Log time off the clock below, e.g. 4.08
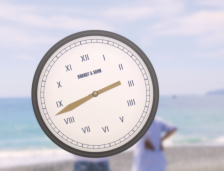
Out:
2.43
